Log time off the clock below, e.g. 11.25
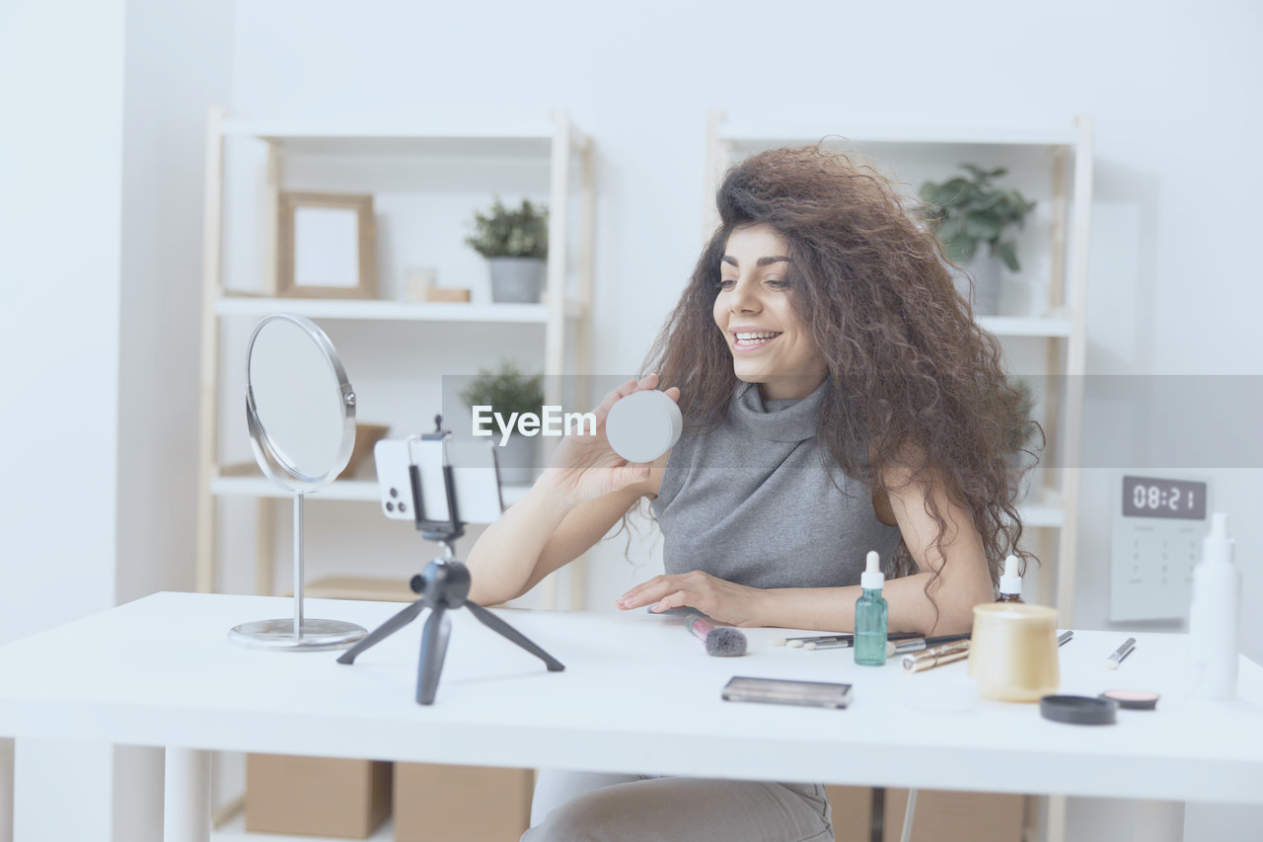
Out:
8.21
